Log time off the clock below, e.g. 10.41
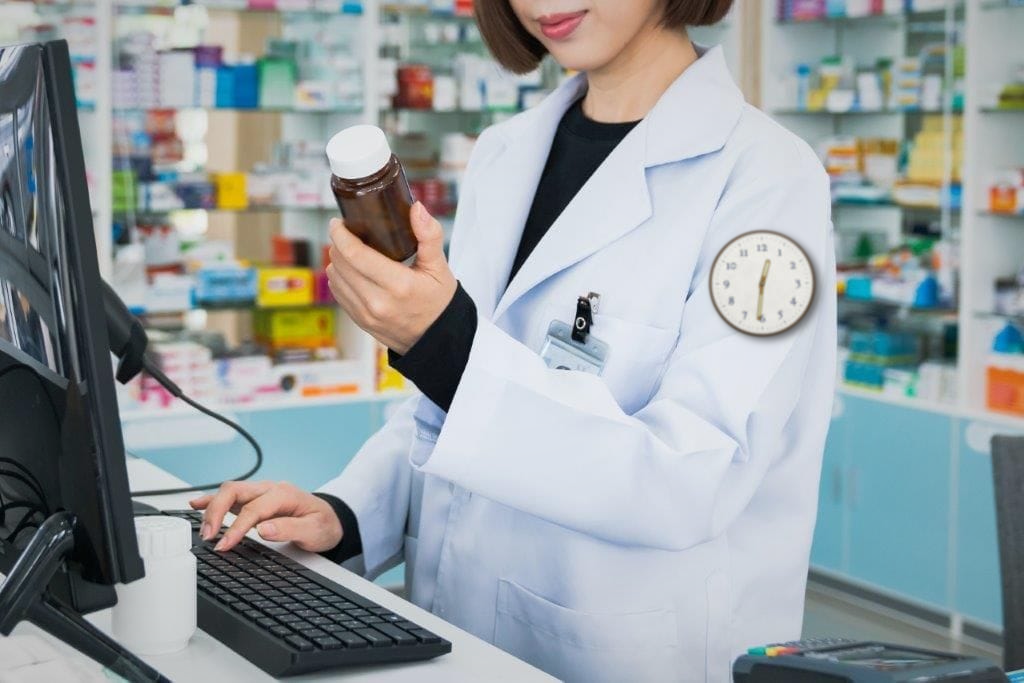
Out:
12.31
